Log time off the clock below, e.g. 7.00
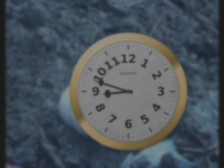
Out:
8.48
